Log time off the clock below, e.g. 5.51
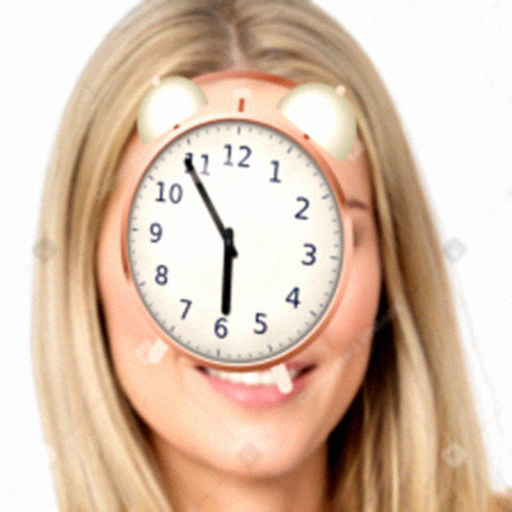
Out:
5.54
